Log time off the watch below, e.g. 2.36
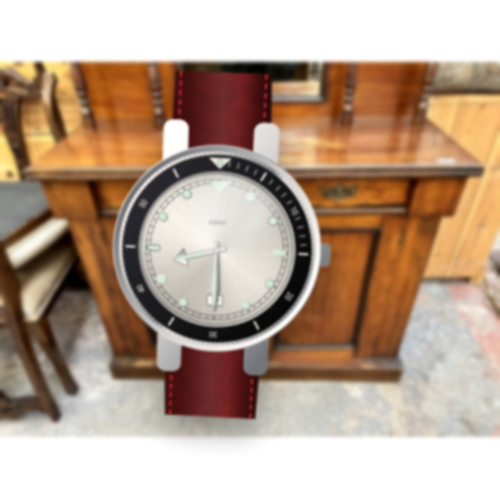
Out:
8.30
